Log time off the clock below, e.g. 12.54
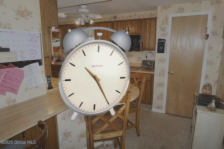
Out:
10.25
